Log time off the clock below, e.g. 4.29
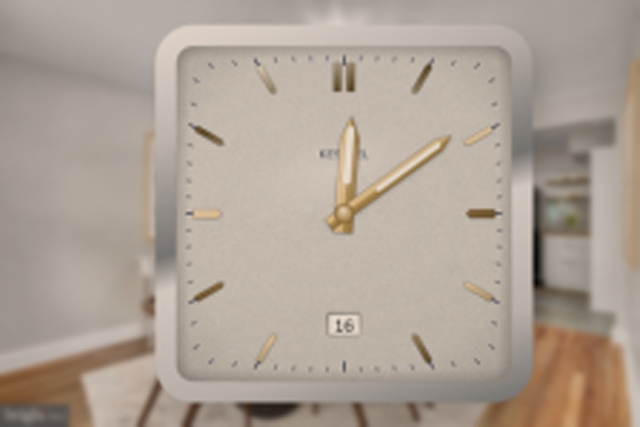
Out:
12.09
